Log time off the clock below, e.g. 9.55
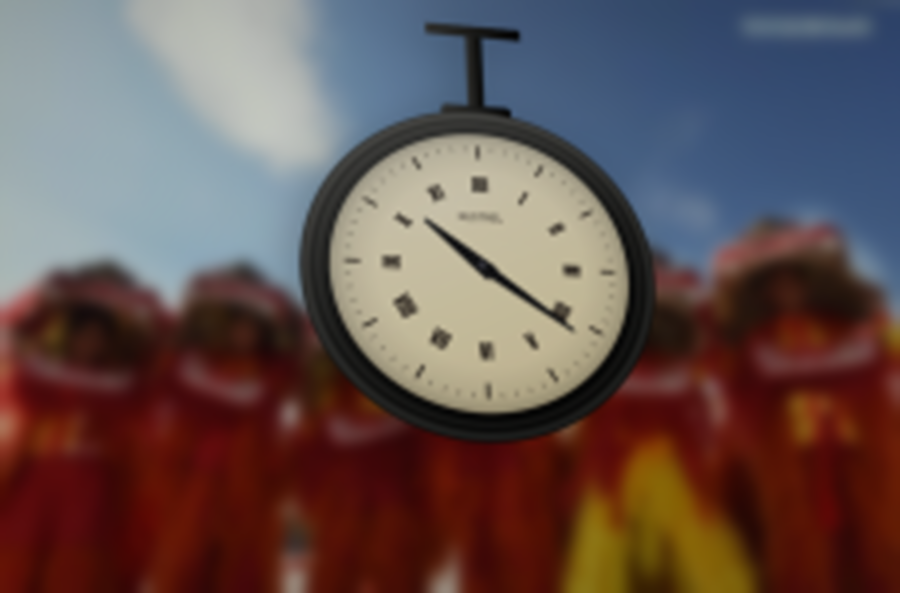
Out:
10.21
